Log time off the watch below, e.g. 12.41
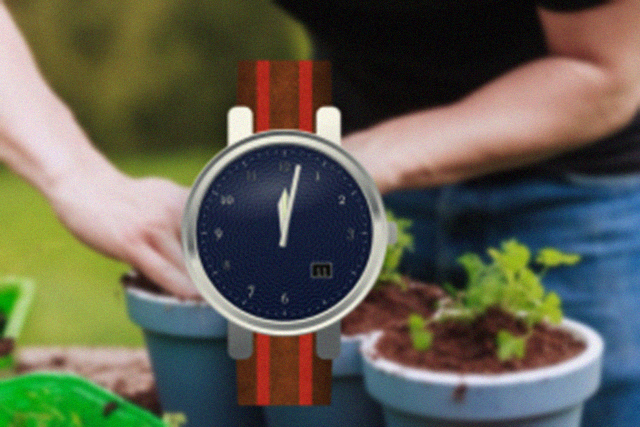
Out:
12.02
